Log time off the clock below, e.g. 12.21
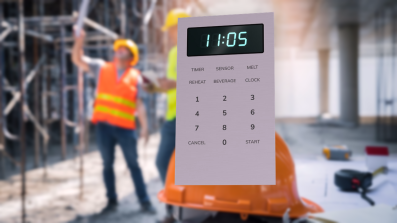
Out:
11.05
